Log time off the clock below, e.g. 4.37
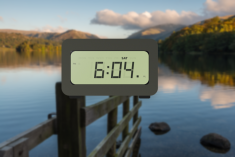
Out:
6.04
